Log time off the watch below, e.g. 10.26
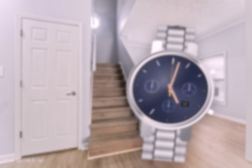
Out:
5.02
